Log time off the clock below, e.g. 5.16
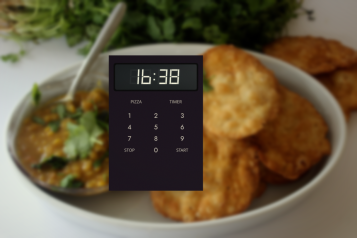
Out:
16.38
